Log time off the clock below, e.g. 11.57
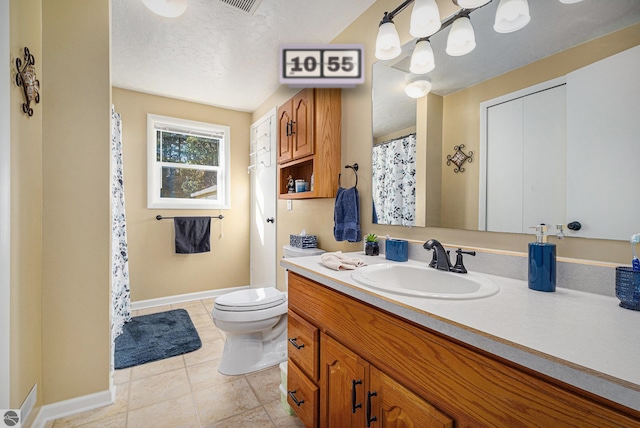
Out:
10.55
